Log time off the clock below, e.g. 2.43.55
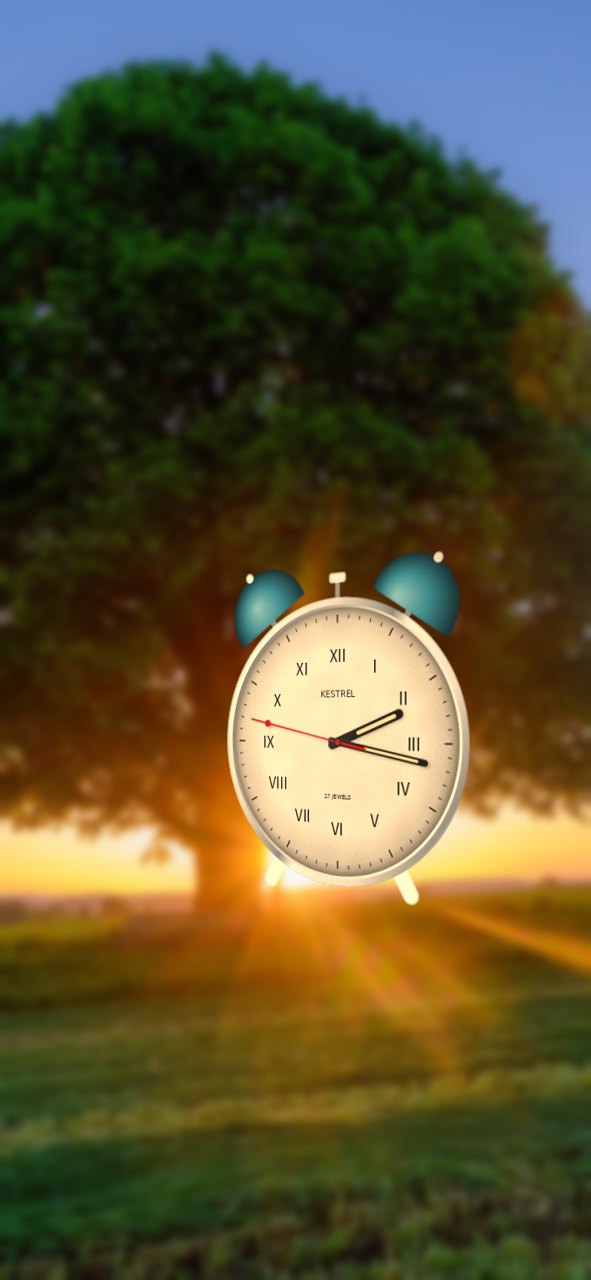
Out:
2.16.47
